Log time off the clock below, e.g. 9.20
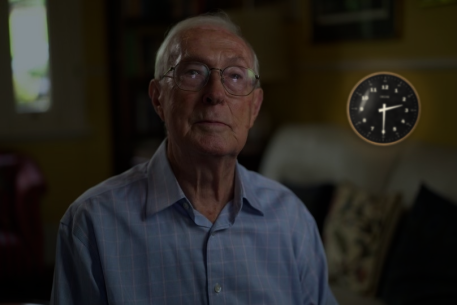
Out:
2.30
